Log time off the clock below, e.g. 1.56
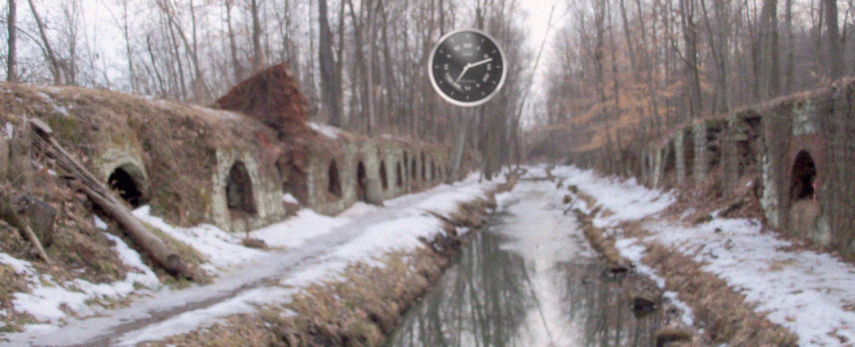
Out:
7.12
